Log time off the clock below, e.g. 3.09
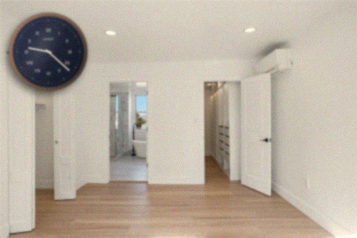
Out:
9.22
